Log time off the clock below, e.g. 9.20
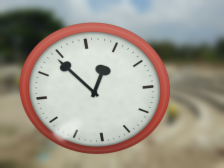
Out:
12.54
